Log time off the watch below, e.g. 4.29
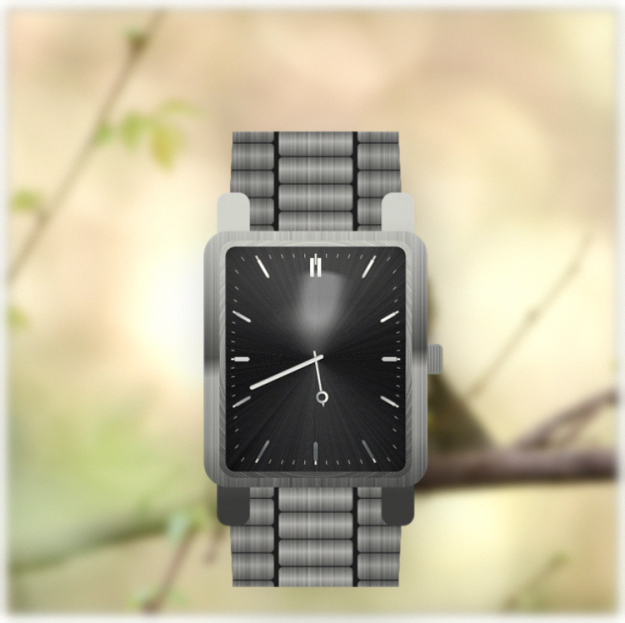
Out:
5.41
